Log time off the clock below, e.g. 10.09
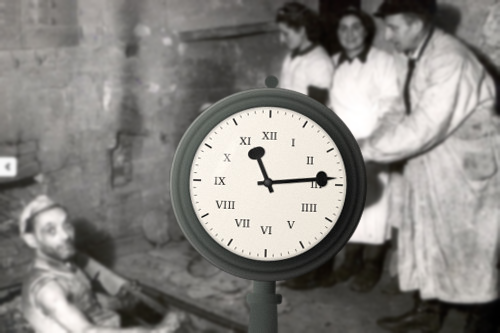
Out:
11.14
